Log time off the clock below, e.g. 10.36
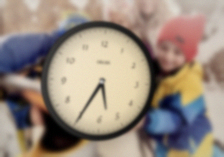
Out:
5.35
